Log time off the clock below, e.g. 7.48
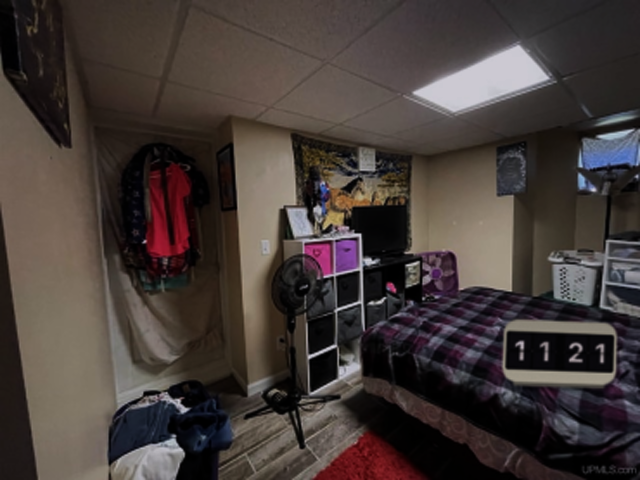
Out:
11.21
